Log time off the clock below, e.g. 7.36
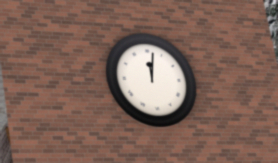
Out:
12.02
